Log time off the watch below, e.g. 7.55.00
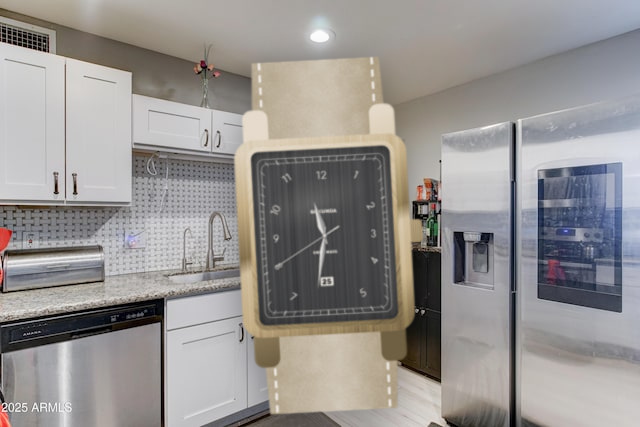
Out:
11.31.40
